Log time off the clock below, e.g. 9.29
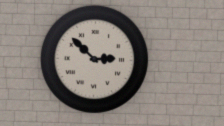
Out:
2.52
